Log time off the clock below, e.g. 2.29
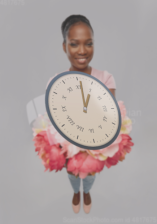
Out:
1.01
